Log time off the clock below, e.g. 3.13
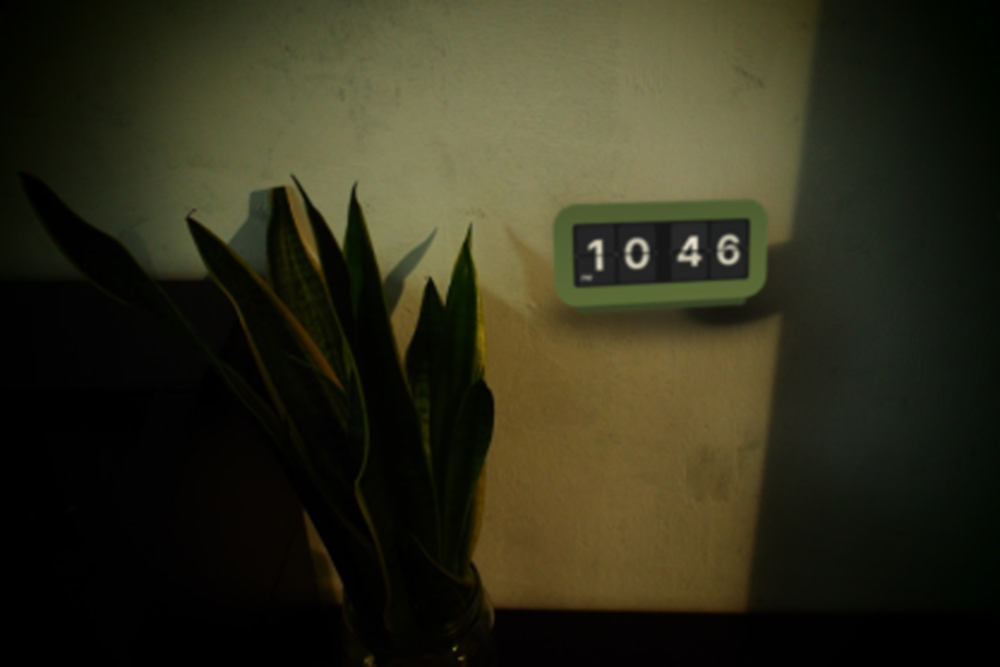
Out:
10.46
